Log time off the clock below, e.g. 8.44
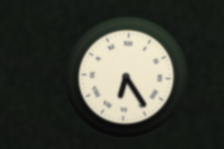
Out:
6.24
